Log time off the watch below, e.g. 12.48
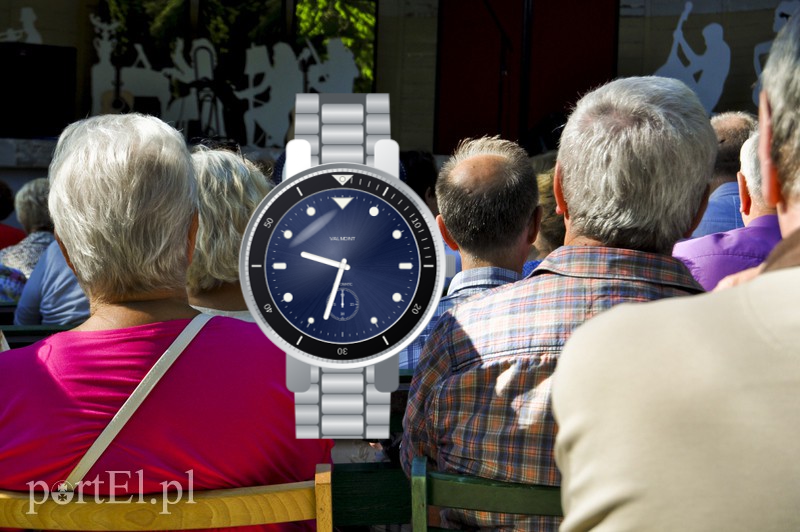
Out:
9.33
